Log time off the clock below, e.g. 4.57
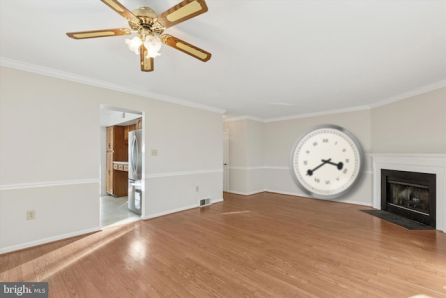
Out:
3.40
